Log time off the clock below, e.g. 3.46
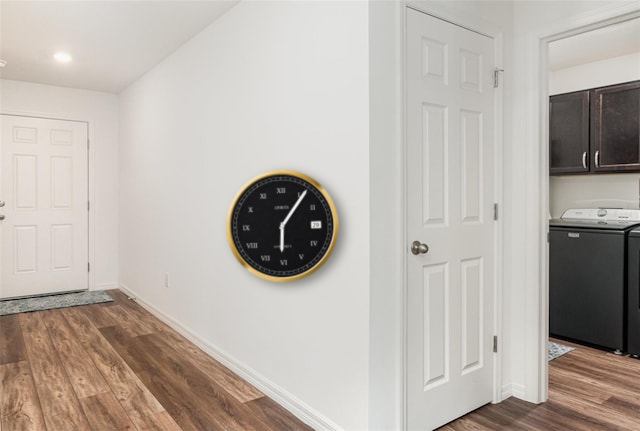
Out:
6.06
